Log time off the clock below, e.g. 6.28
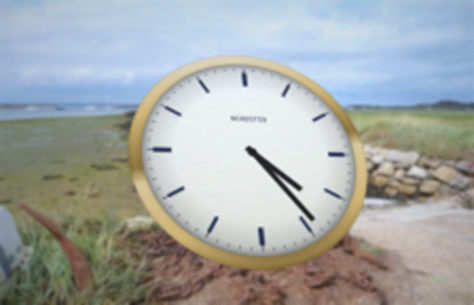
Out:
4.24
